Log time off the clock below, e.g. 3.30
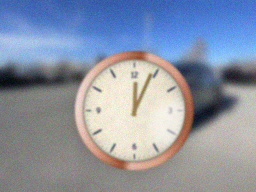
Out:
12.04
